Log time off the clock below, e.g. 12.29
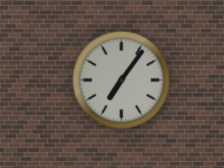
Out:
7.06
